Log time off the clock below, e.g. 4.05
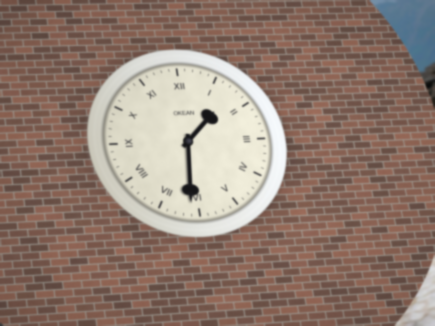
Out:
1.31
